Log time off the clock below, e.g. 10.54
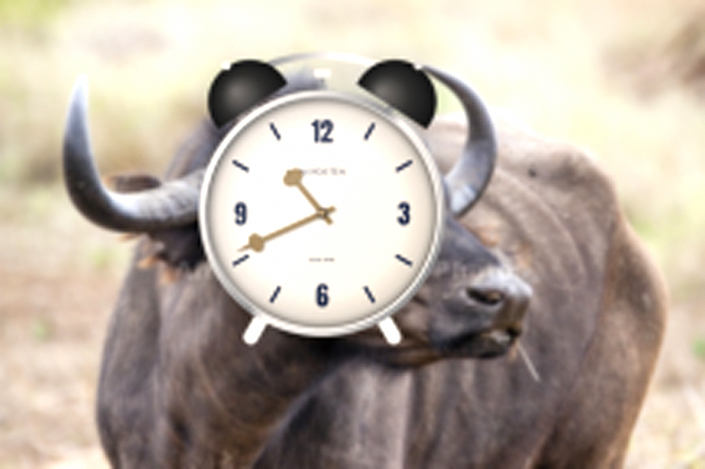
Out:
10.41
